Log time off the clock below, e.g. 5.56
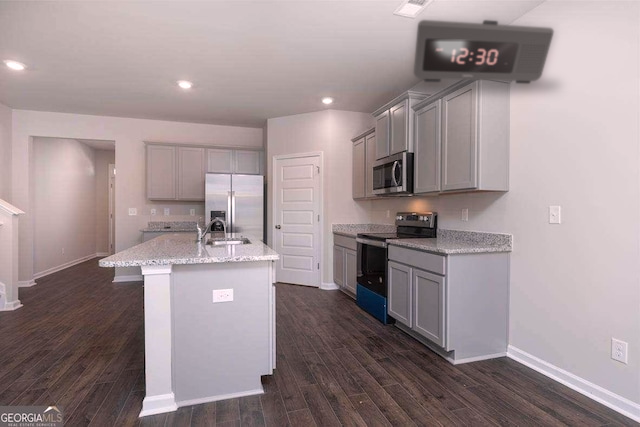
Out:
12.30
